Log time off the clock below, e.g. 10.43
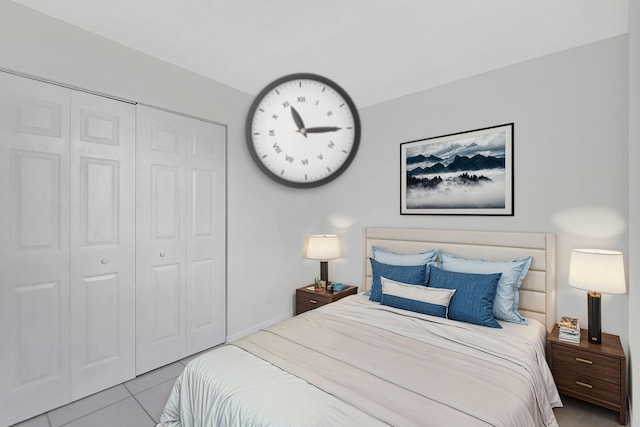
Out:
11.15
